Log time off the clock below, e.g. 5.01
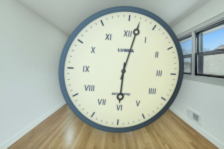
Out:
6.02
